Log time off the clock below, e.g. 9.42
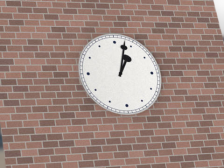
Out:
1.03
